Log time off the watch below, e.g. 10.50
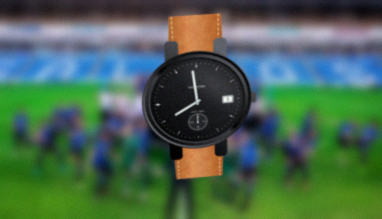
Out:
7.59
